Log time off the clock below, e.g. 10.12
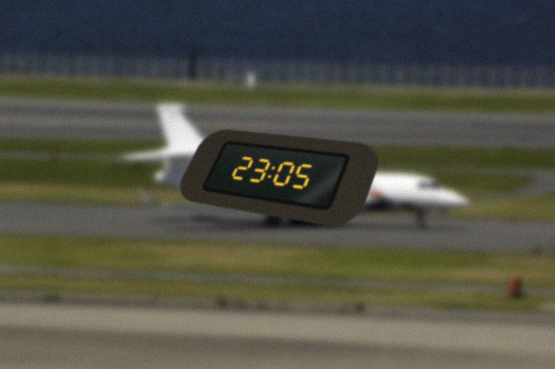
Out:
23.05
